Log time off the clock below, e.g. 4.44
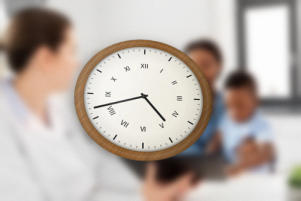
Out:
4.42
